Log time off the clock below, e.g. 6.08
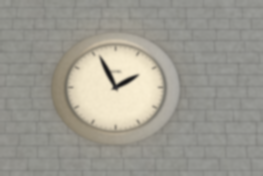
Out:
1.56
